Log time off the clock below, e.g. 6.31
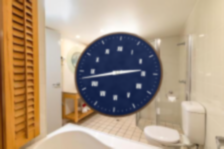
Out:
2.43
